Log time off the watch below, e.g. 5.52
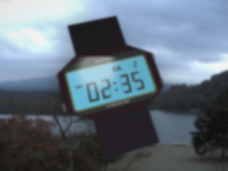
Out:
2.35
